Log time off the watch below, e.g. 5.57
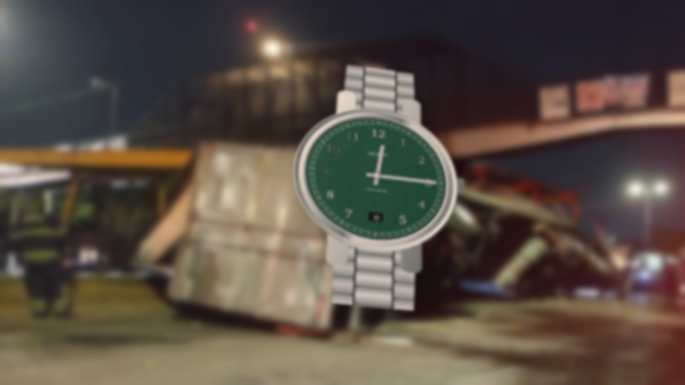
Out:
12.15
